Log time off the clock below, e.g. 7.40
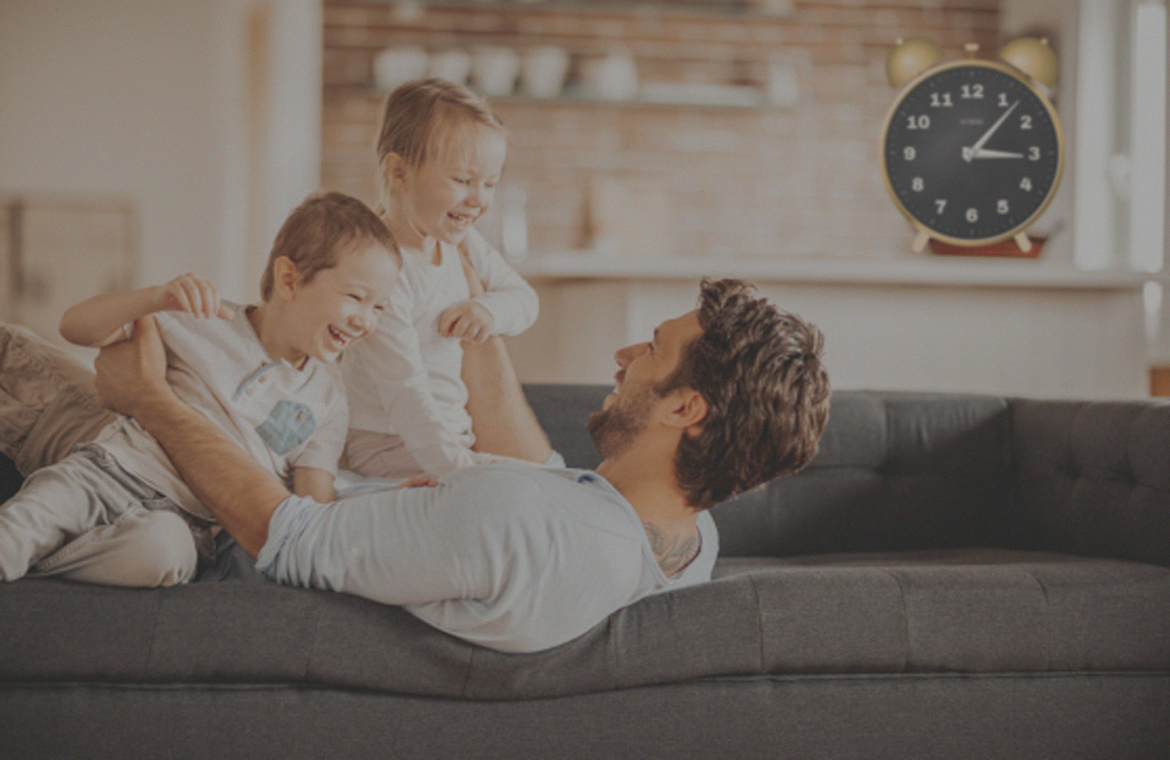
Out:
3.07
